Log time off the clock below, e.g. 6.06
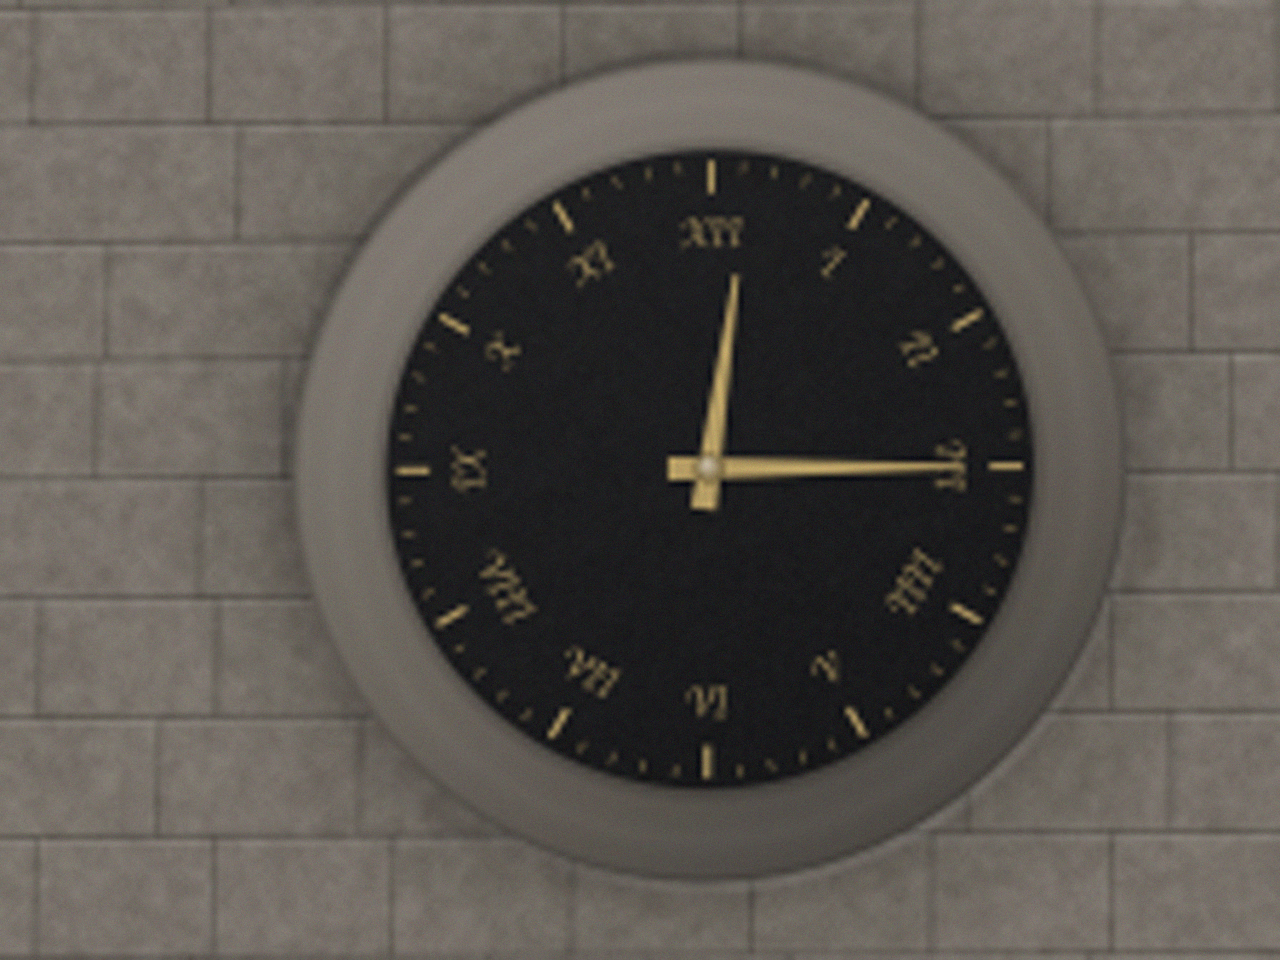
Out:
12.15
